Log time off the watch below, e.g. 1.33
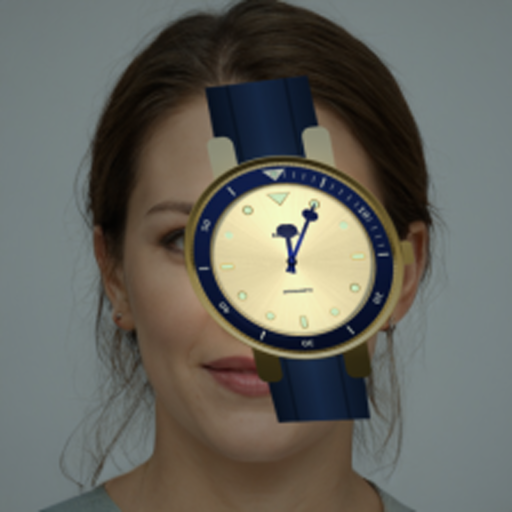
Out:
12.05
